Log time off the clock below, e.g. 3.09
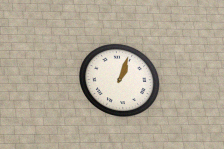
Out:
1.04
